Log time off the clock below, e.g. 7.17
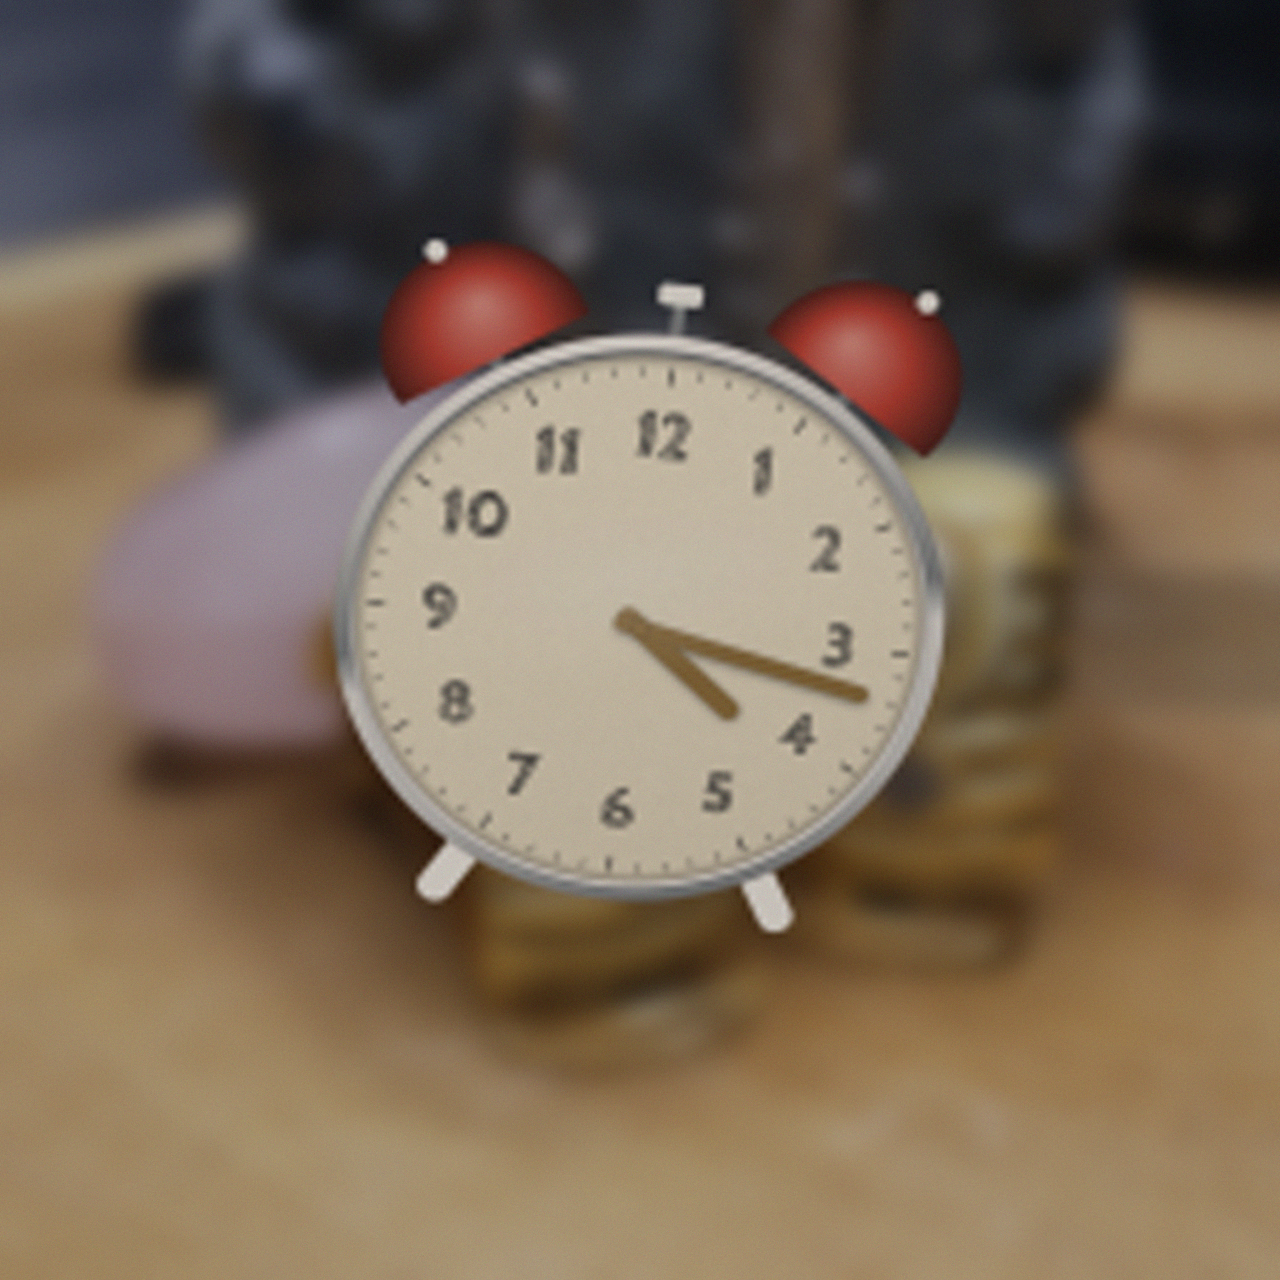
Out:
4.17
